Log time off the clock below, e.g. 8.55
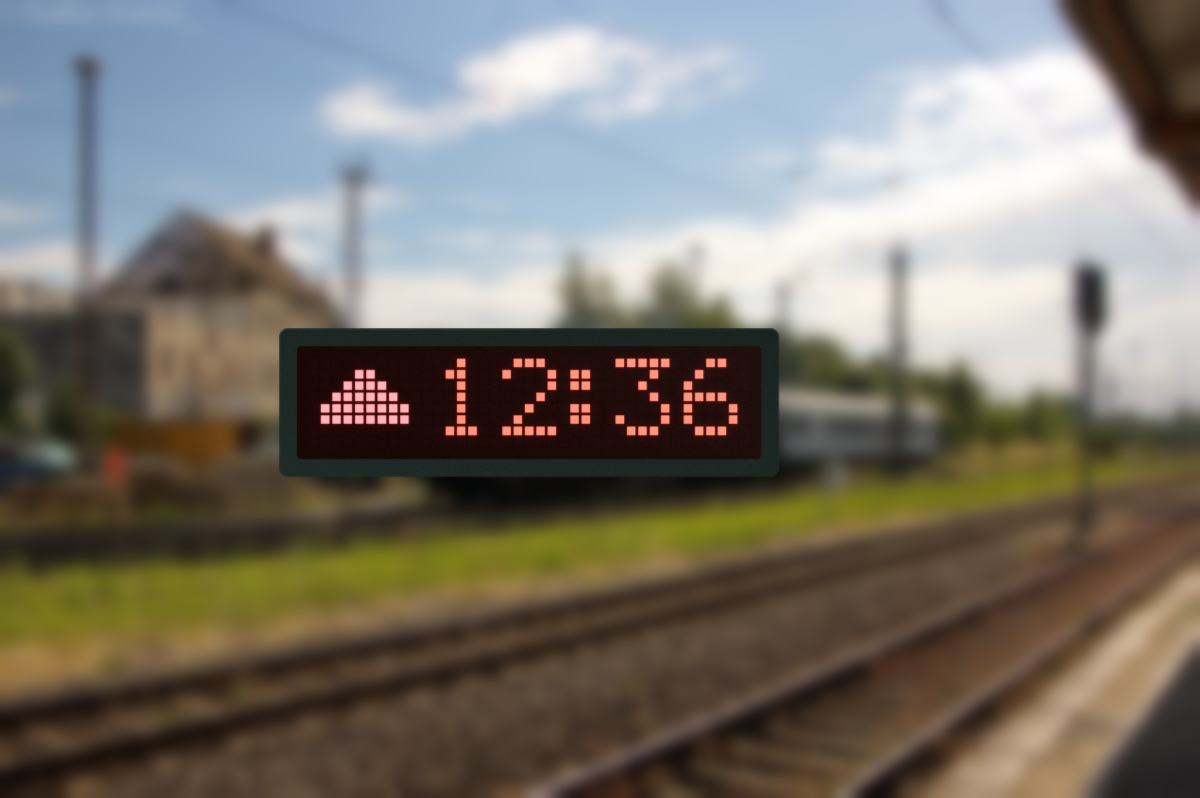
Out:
12.36
